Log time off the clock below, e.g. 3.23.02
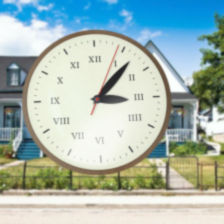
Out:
3.07.04
